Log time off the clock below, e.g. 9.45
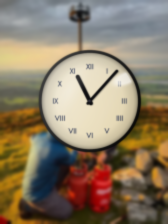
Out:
11.07
